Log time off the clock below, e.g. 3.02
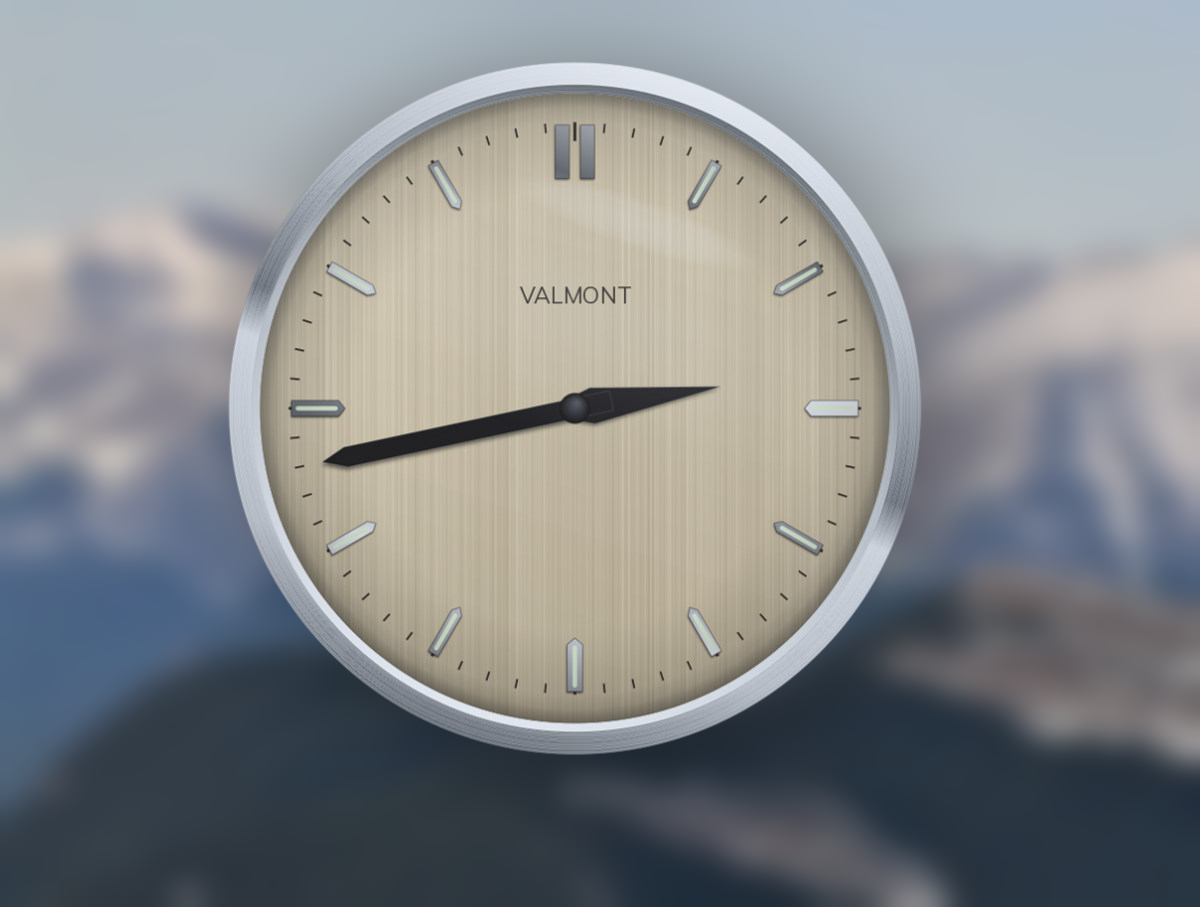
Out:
2.43
